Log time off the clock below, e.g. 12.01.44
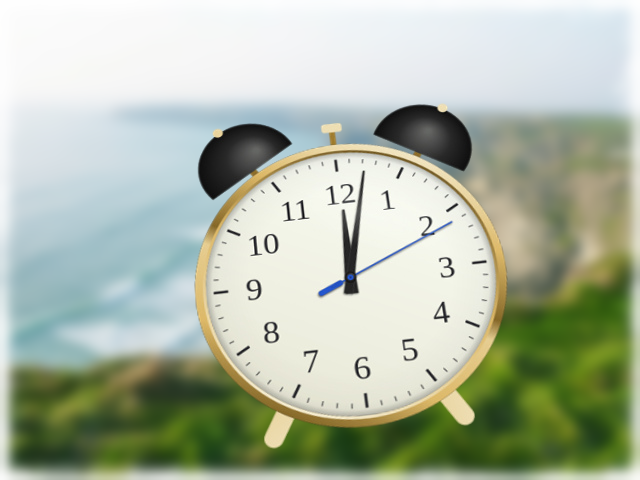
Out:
12.02.11
